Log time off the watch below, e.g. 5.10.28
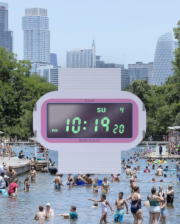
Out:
10.19.20
